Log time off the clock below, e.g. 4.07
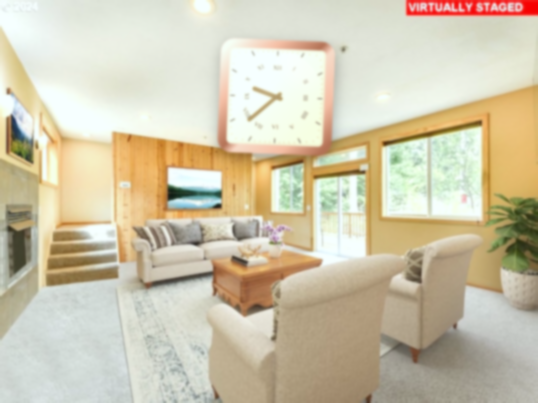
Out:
9.38
